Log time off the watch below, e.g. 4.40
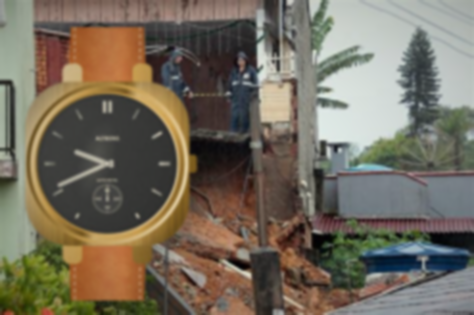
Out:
9.41
